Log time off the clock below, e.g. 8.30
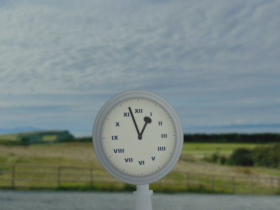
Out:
12.57
